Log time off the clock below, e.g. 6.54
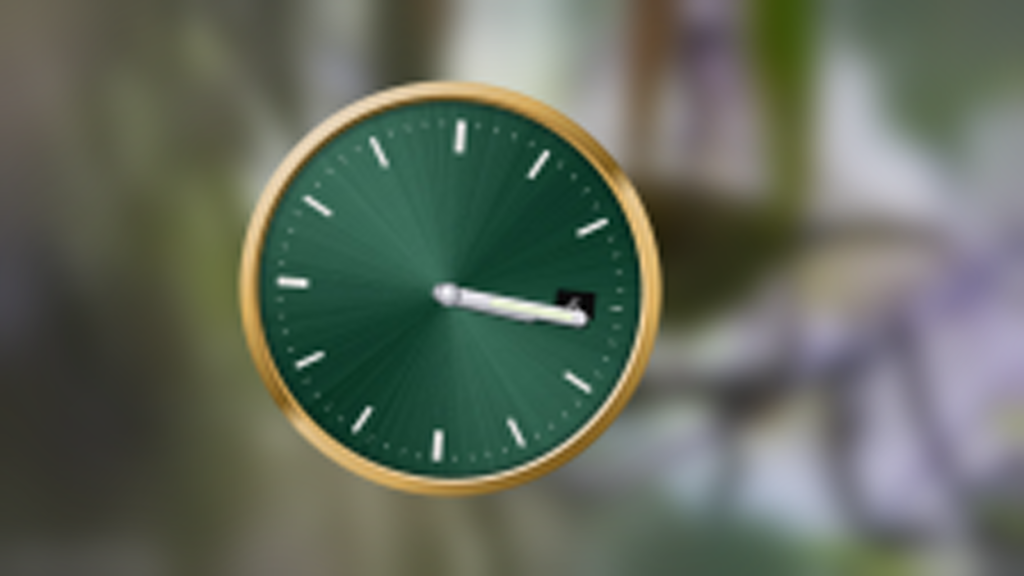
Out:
3.16
